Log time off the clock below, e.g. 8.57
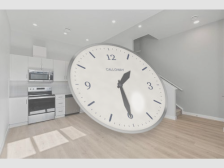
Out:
1.30
